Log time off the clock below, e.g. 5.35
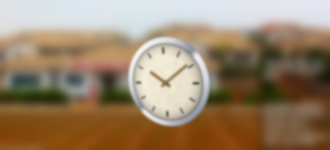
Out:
10.09
